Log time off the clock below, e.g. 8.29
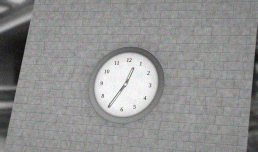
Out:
12.35
